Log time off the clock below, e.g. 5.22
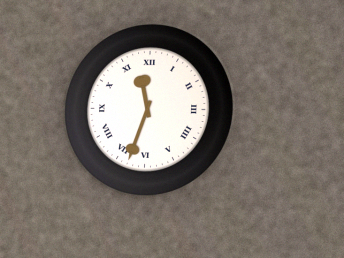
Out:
11.33
